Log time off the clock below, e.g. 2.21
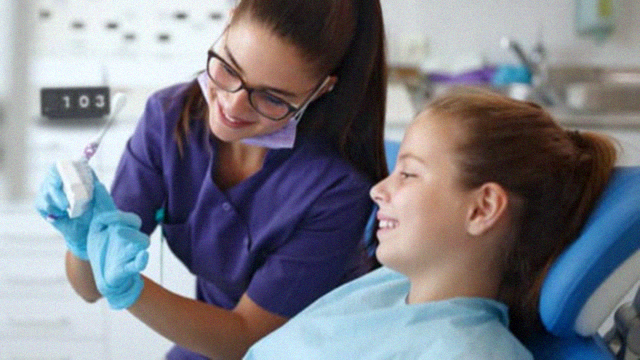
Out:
1.03
